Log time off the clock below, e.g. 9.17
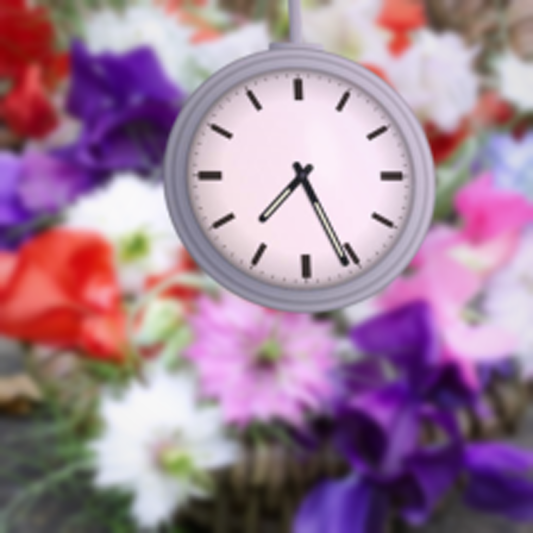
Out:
7.26
